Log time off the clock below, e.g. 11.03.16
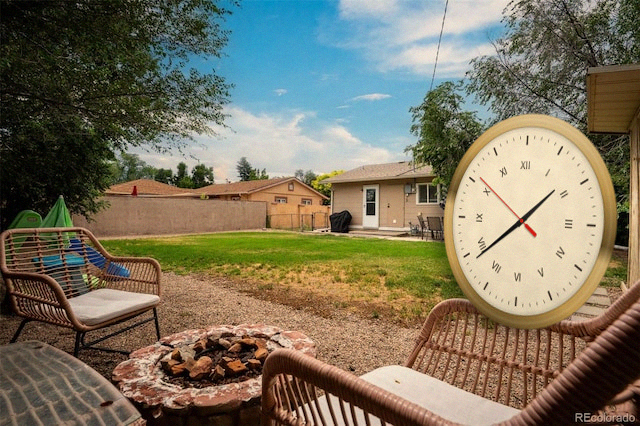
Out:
1.38.51
